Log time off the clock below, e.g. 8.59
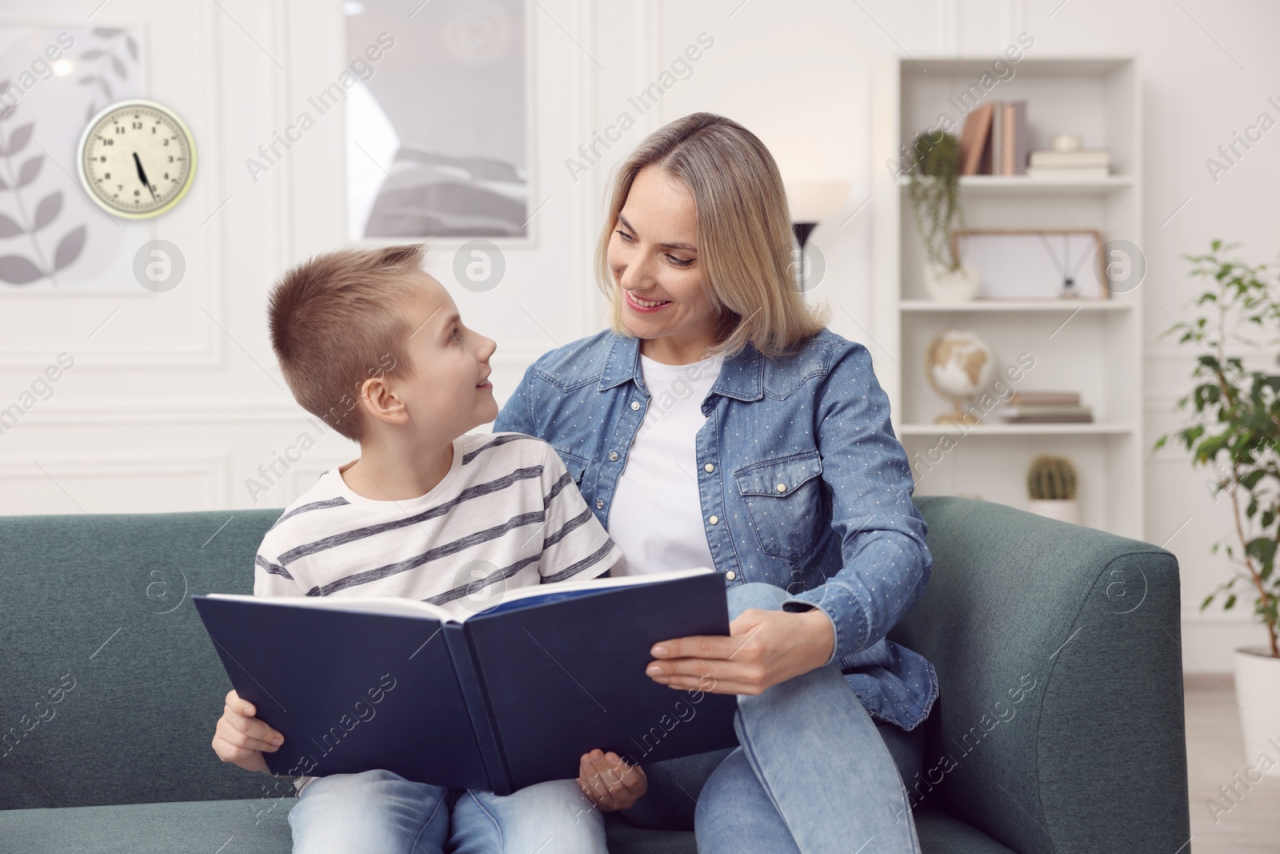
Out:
5.26
